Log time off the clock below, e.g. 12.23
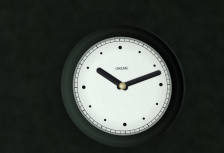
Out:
10.12
